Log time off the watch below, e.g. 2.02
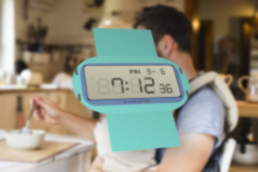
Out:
7.12
